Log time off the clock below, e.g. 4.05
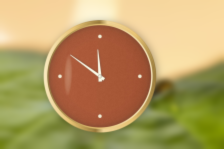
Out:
11.51
